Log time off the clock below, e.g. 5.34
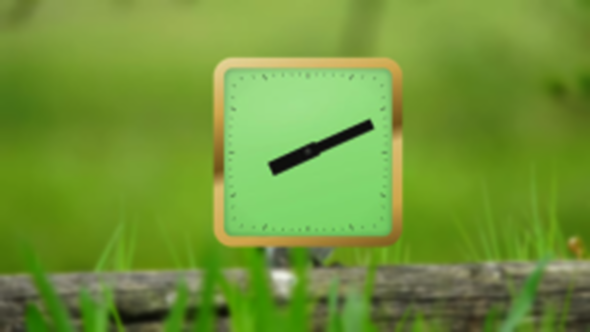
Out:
8.11
